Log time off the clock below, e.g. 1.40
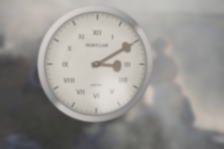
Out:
3.10
